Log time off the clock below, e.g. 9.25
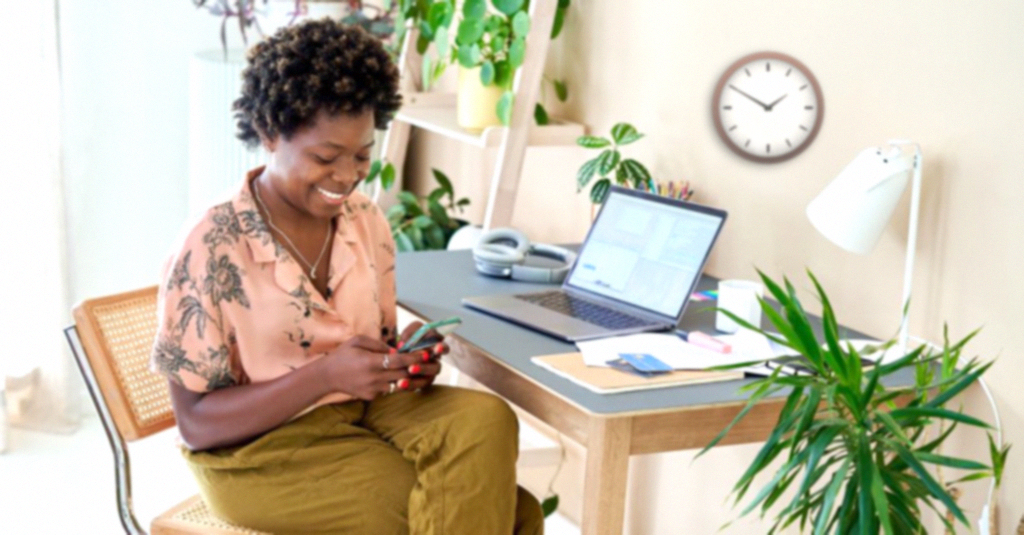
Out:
1.50
